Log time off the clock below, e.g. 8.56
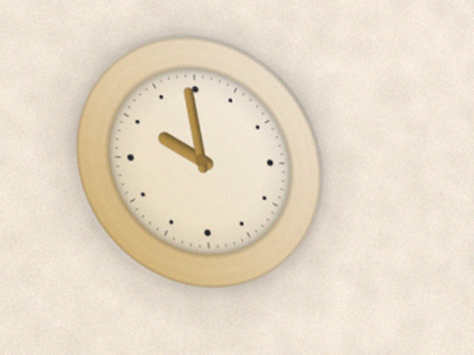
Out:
9.59
